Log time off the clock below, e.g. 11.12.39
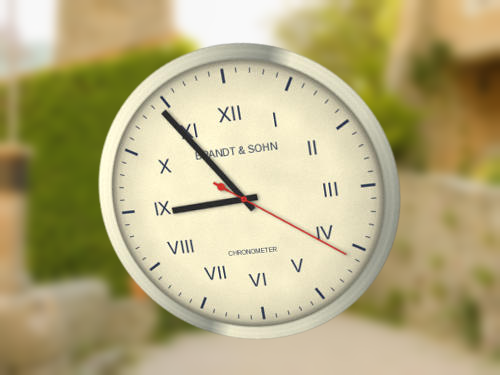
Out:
8.54.21
